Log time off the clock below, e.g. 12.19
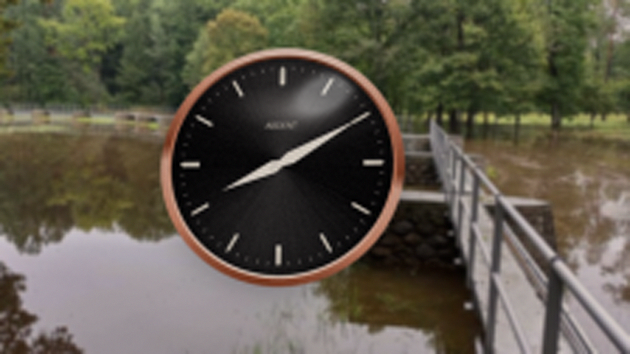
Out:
8.10
